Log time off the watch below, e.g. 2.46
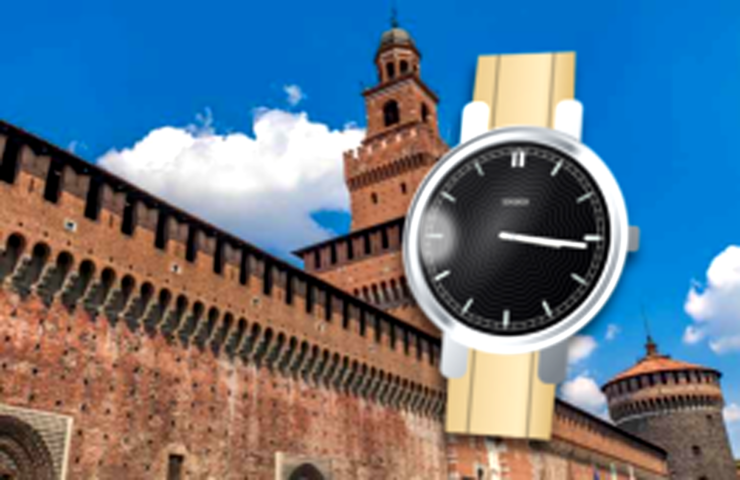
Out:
3.16
